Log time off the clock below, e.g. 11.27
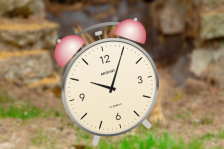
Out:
10.05
